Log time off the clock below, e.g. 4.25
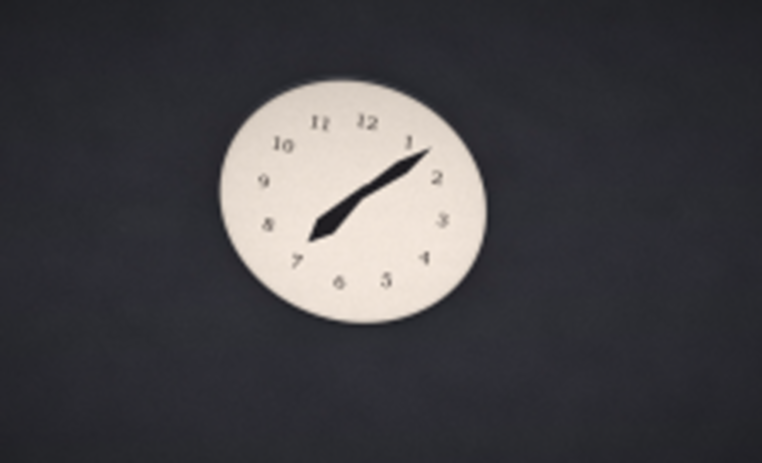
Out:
7.07
